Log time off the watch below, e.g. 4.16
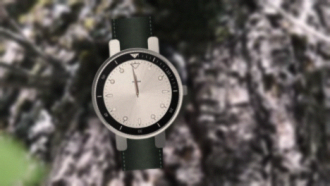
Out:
11.59
